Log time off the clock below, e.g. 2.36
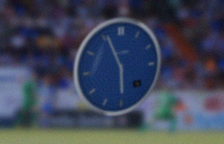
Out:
5.56
